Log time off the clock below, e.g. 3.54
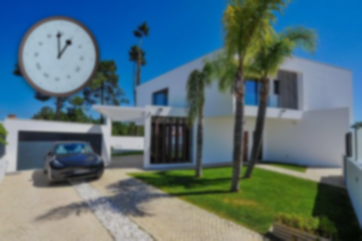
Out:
12.59
